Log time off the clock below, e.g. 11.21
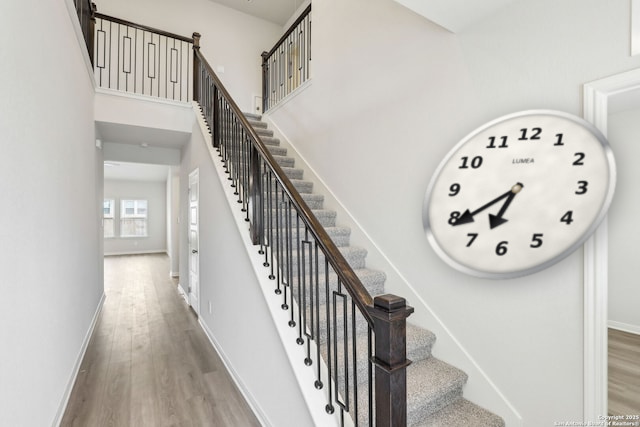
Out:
6.39
